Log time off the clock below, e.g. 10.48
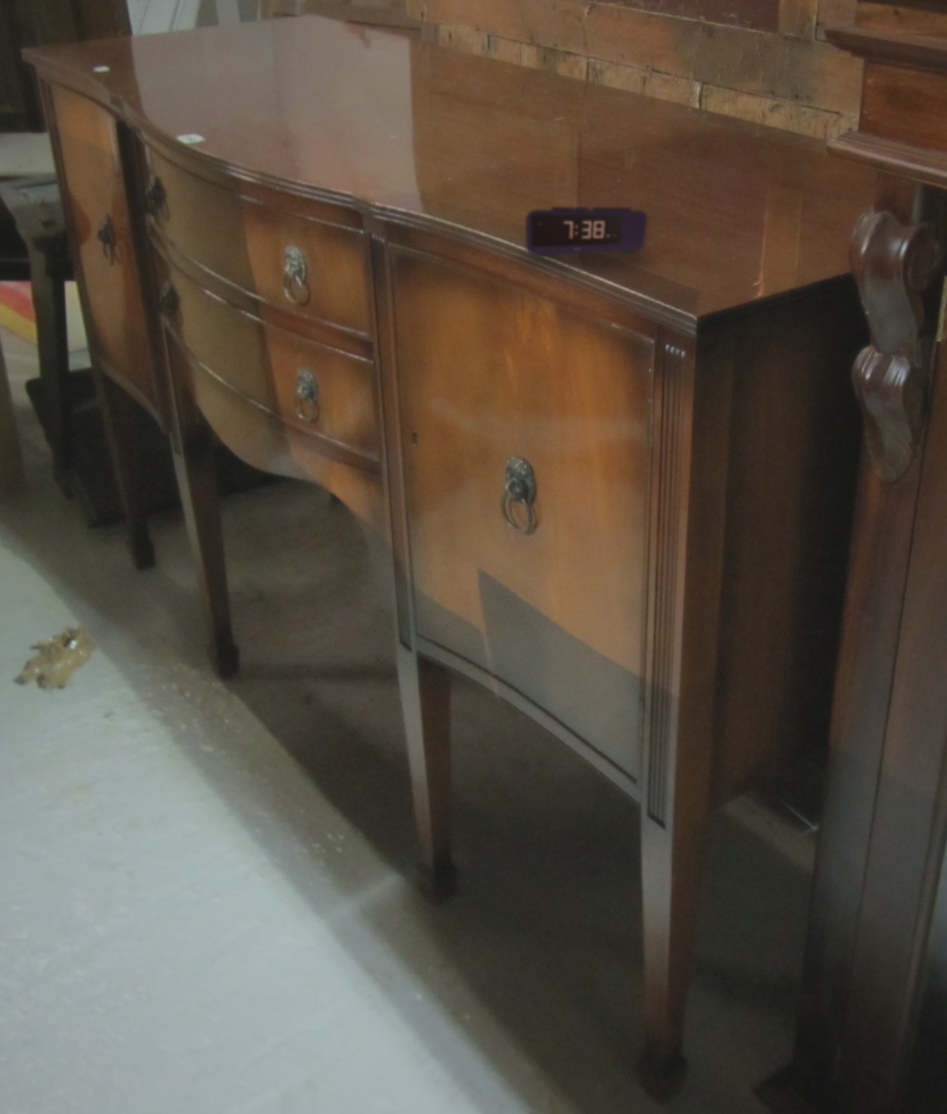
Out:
7.38
